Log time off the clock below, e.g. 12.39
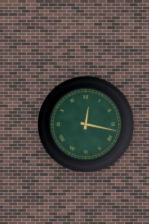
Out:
12.17
